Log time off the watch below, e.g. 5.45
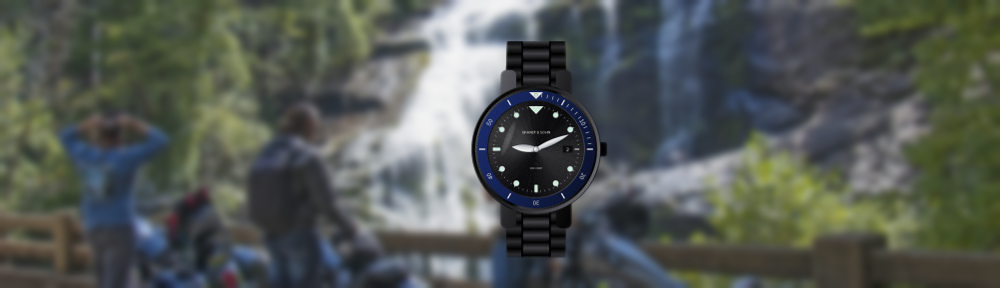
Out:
9.11
